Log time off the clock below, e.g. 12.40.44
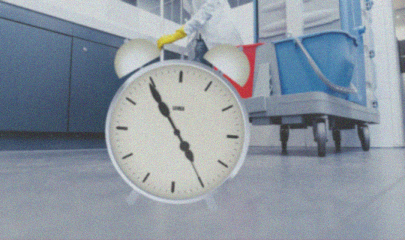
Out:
4.54.25
